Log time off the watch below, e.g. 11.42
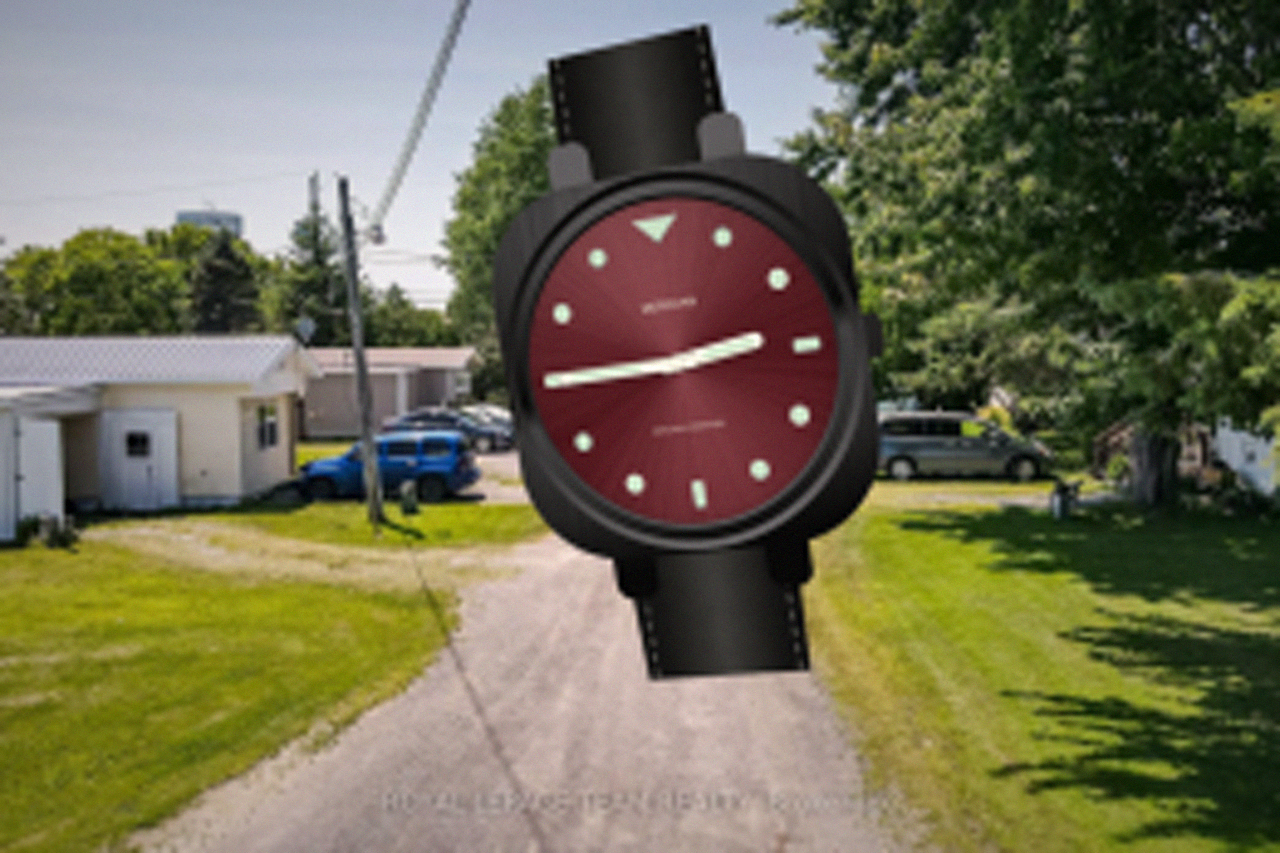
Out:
2.45
